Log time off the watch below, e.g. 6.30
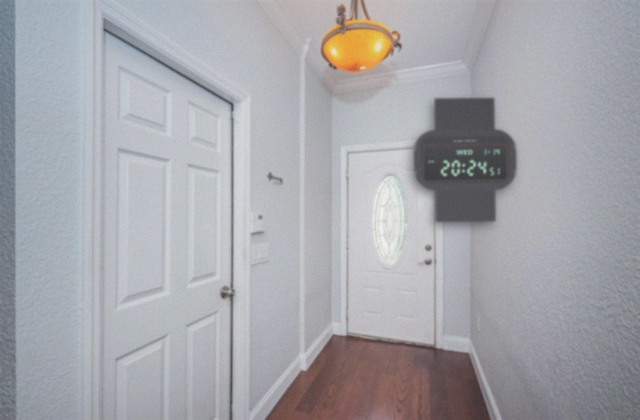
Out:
20.24
